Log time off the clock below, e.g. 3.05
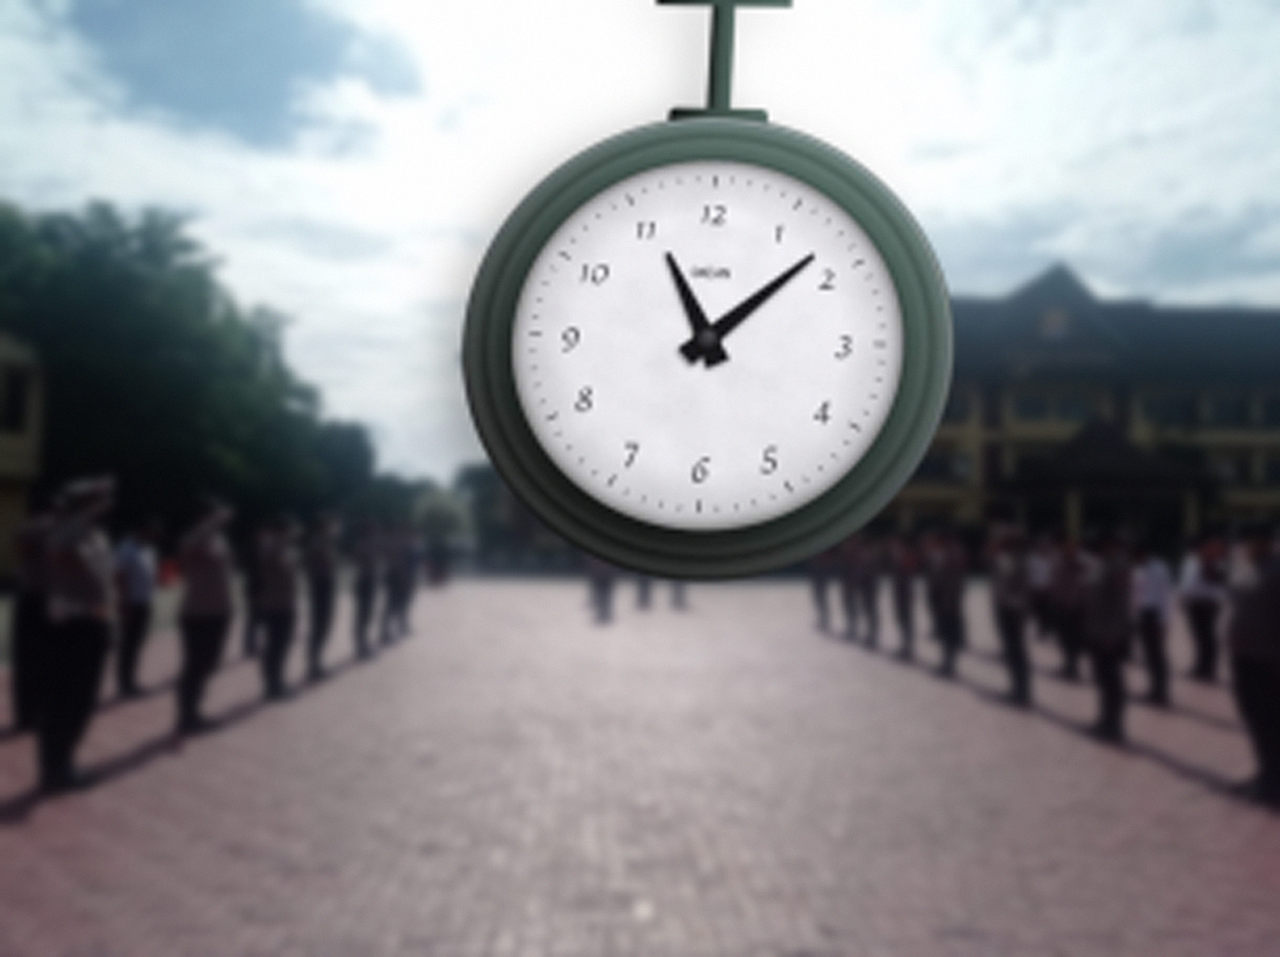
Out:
11.08
